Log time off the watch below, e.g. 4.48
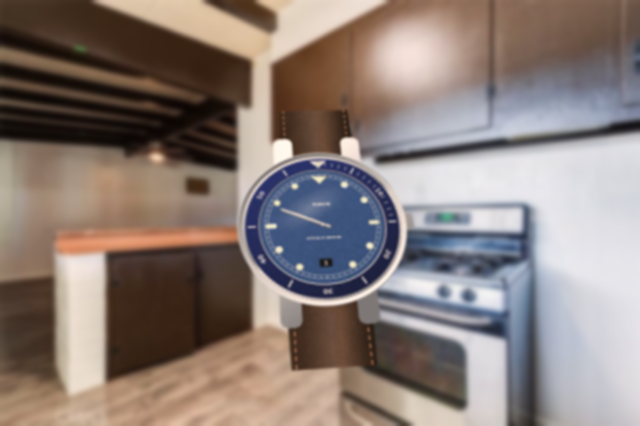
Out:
9.49
